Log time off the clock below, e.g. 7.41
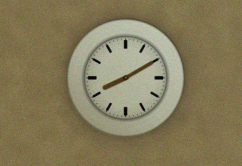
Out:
8.10
